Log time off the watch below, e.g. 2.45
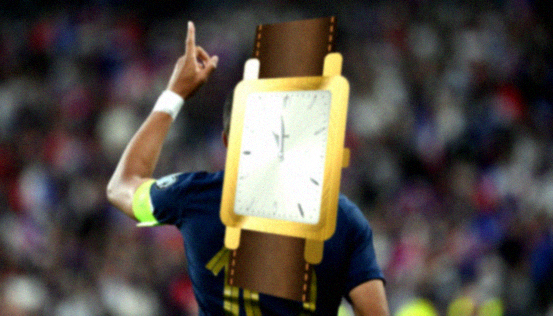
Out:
10.59
